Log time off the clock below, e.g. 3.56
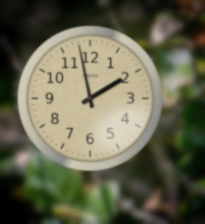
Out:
1.58
